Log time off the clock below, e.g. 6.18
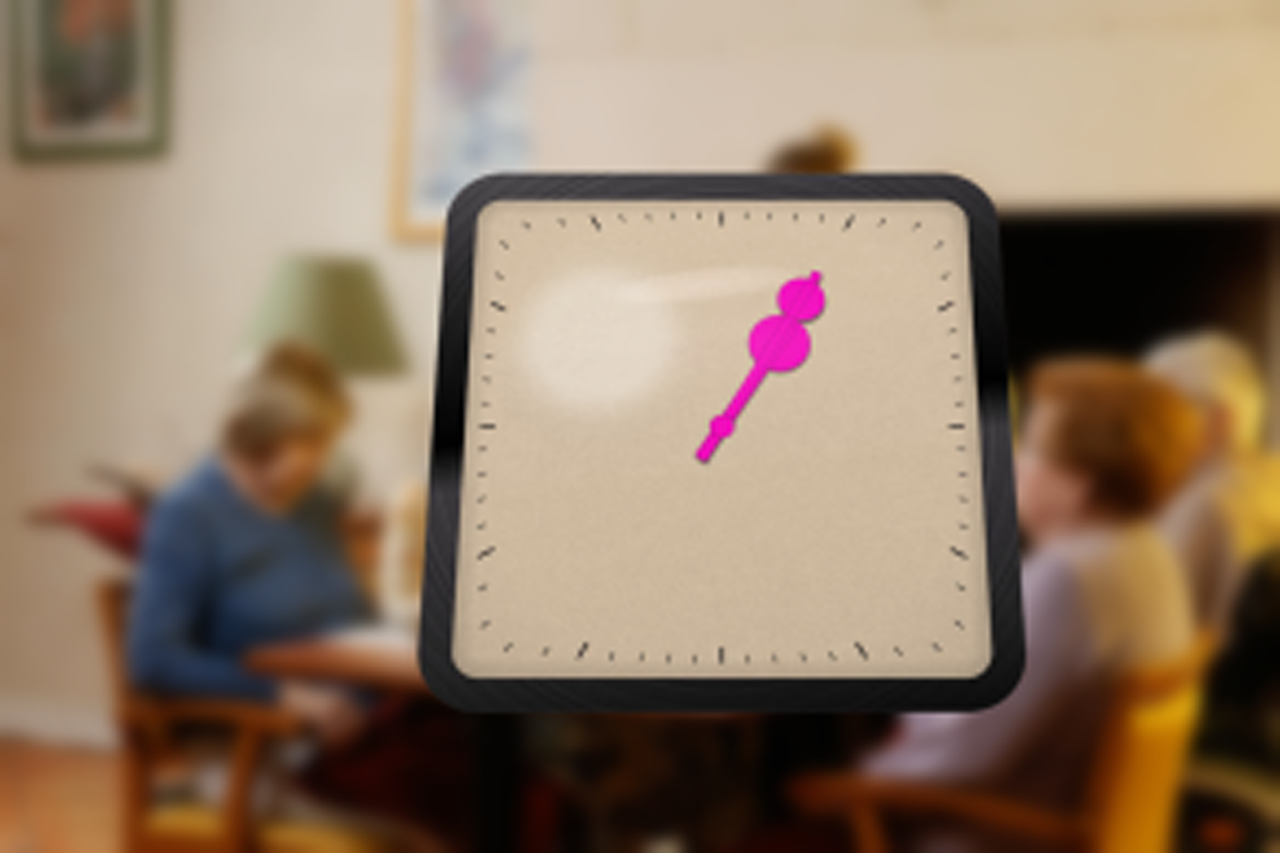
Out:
1.05
